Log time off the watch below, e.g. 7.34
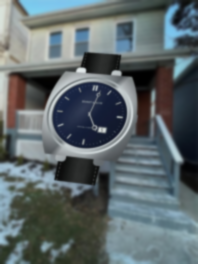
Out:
5.02
